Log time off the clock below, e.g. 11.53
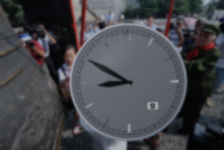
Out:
8.50
